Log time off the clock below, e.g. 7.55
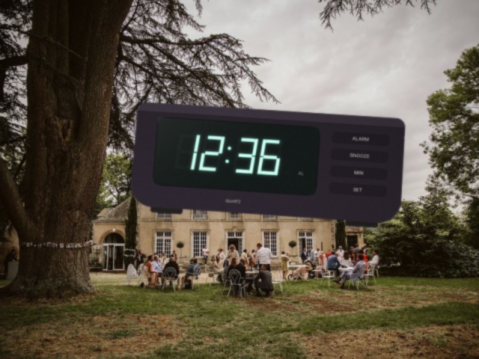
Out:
12.36
